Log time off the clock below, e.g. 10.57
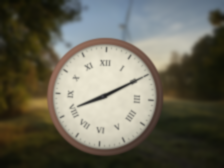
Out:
8.10
